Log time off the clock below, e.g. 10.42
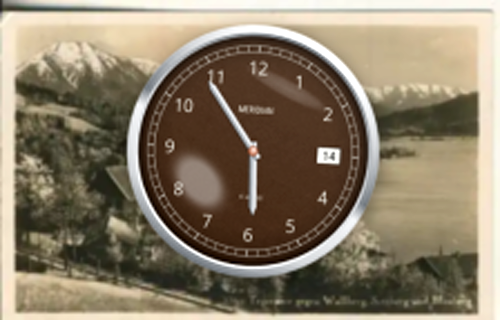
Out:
5.54
